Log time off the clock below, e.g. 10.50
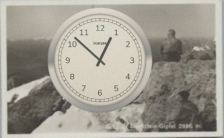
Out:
12.52
